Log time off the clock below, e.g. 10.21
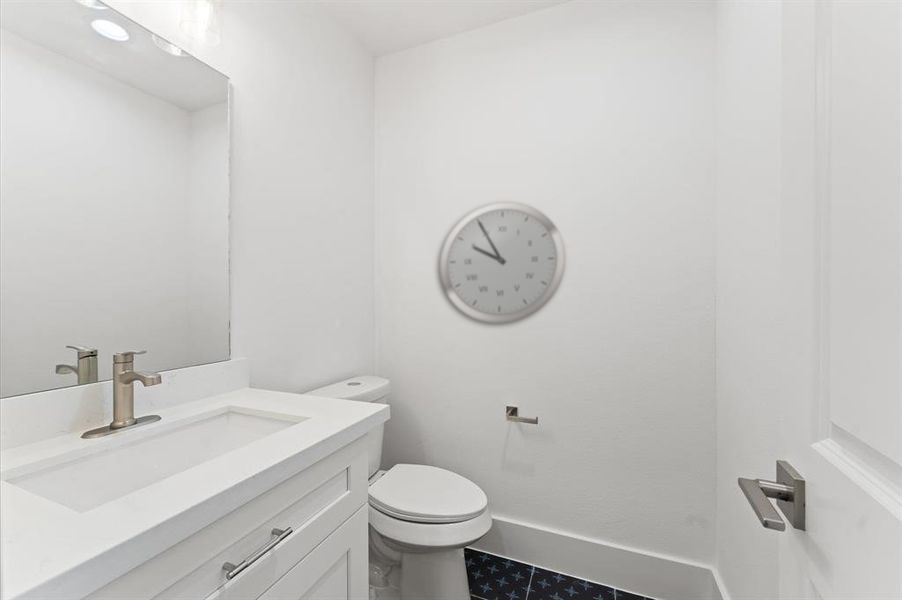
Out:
9.55
